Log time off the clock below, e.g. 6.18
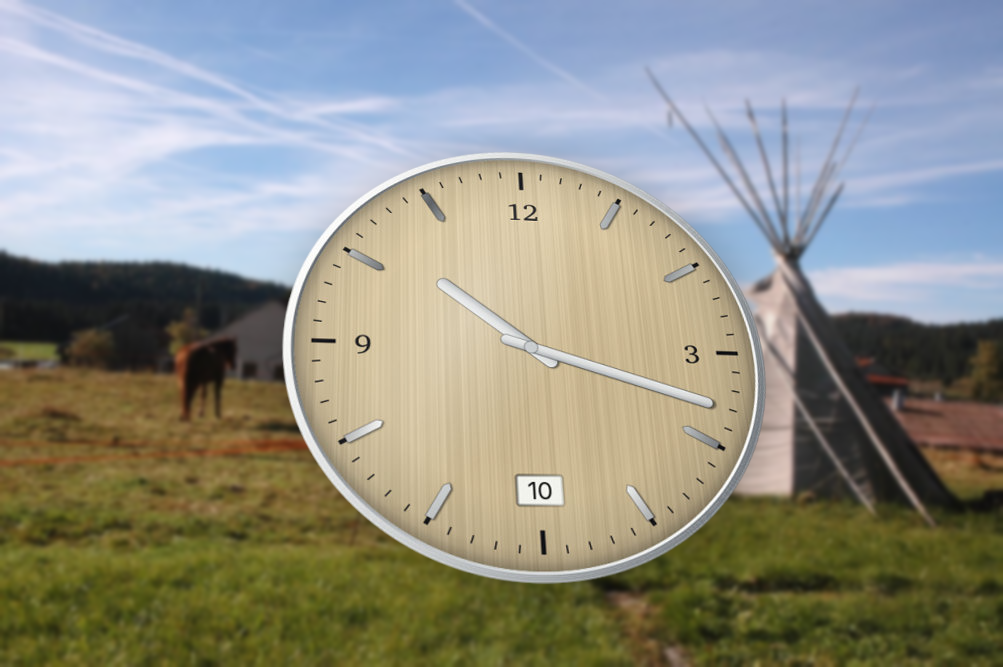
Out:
10.18
